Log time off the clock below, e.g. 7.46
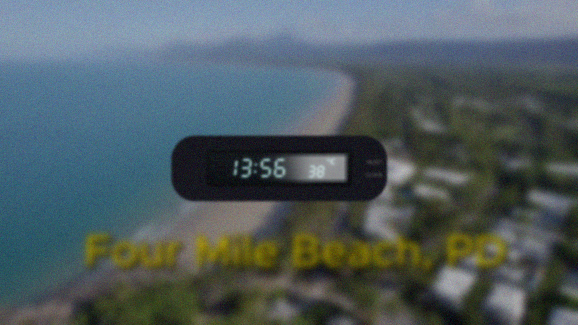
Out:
13.56
